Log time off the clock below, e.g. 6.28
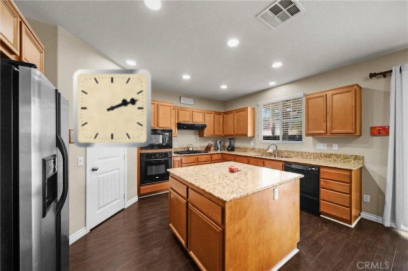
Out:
2.12
